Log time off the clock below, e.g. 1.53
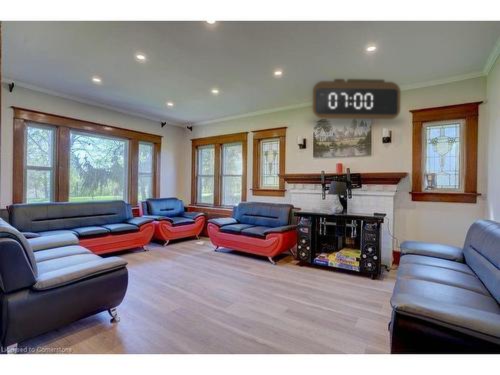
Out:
7.00
